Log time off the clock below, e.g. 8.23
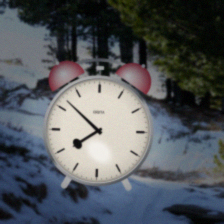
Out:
7.52
